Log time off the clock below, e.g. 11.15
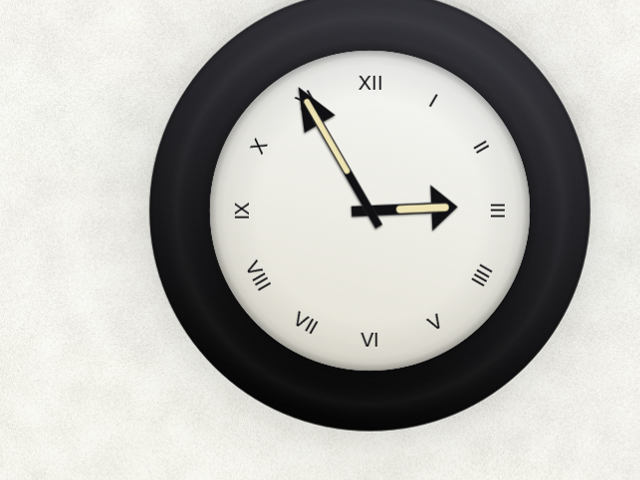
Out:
2.55
